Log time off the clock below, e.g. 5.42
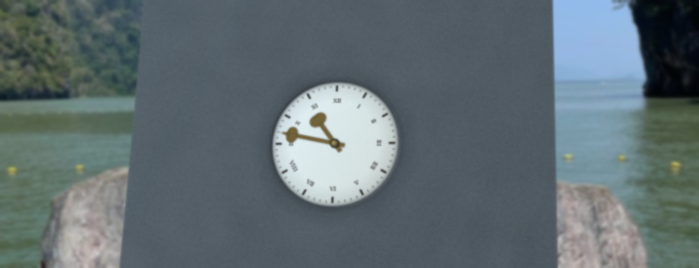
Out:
10.47
